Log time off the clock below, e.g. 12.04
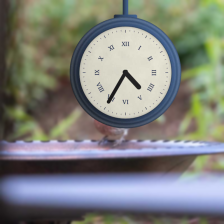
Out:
4.35
